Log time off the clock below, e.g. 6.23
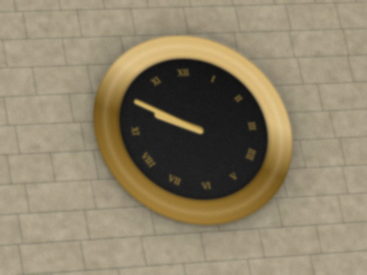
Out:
9.50
